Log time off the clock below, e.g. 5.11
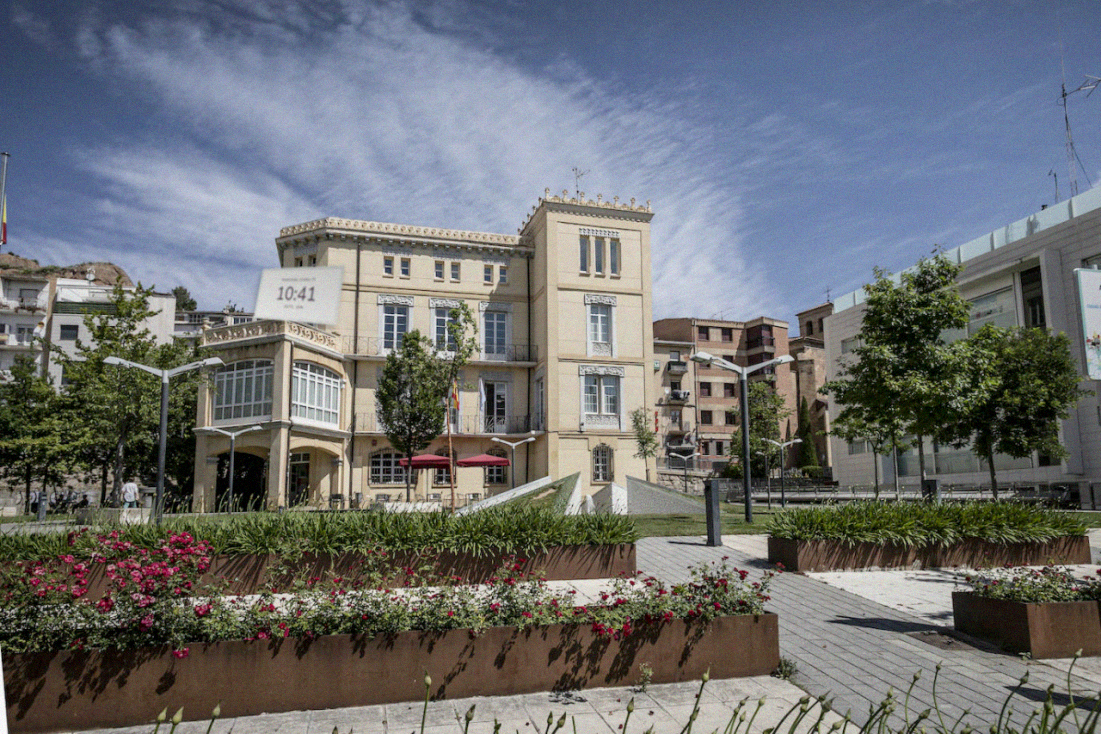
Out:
10.41
